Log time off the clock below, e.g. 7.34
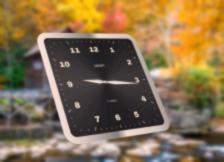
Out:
9.16
